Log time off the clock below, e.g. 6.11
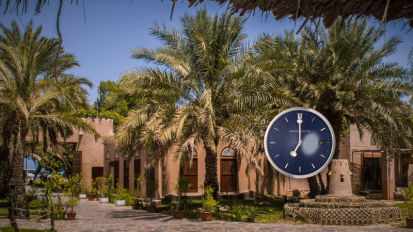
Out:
7.00
